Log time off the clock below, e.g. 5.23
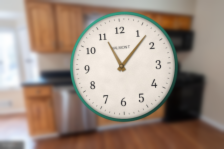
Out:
11.07
